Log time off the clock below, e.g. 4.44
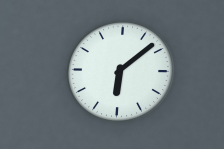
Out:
6.08
